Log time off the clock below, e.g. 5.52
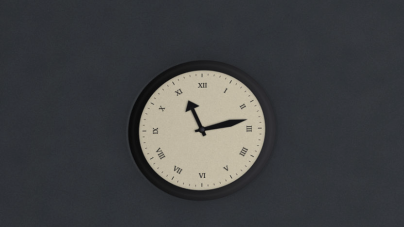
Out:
11.13
